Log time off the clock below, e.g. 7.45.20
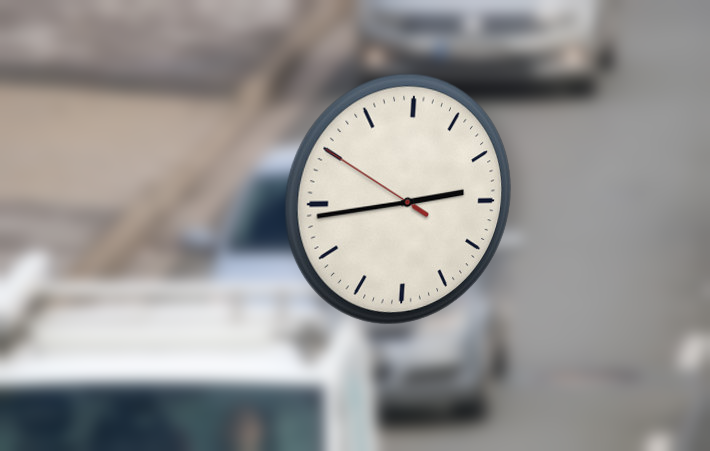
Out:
2.43.50
